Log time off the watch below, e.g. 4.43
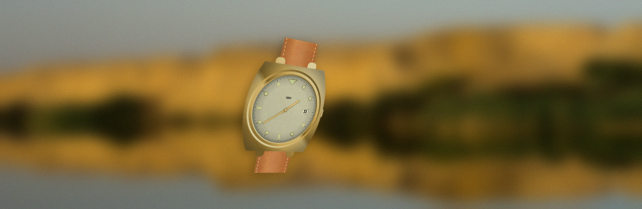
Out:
1.39
